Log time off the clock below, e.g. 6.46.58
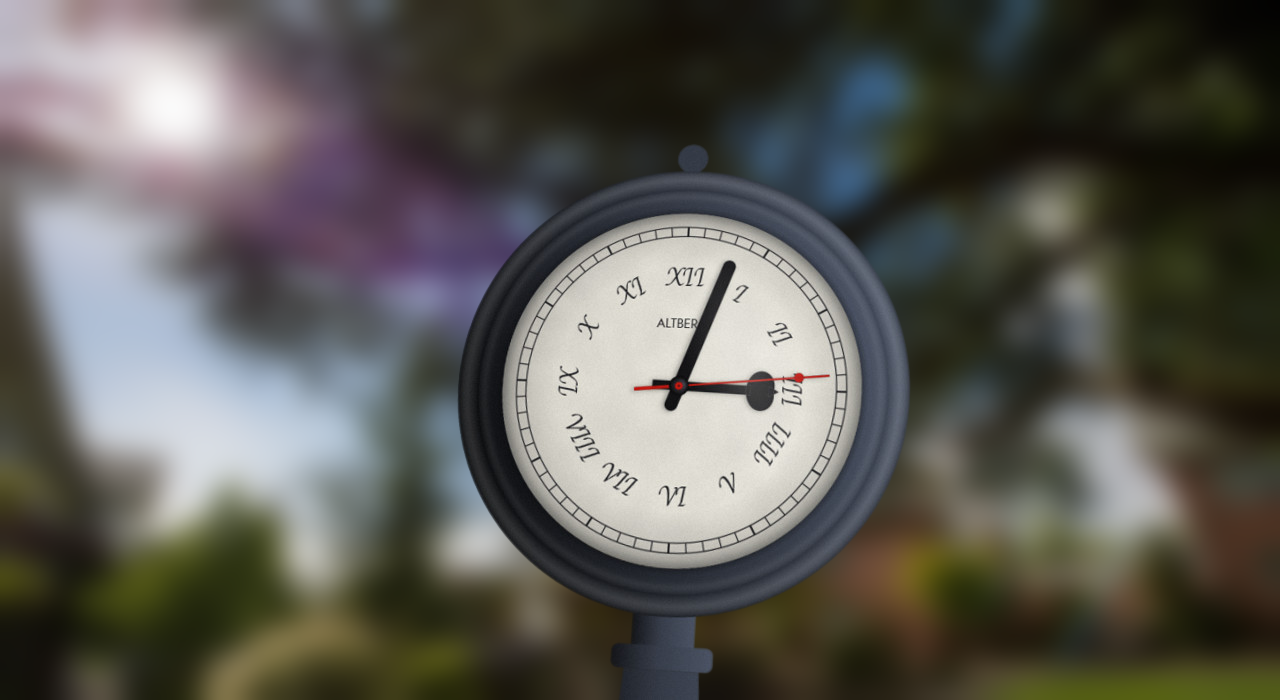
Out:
3.03.14
